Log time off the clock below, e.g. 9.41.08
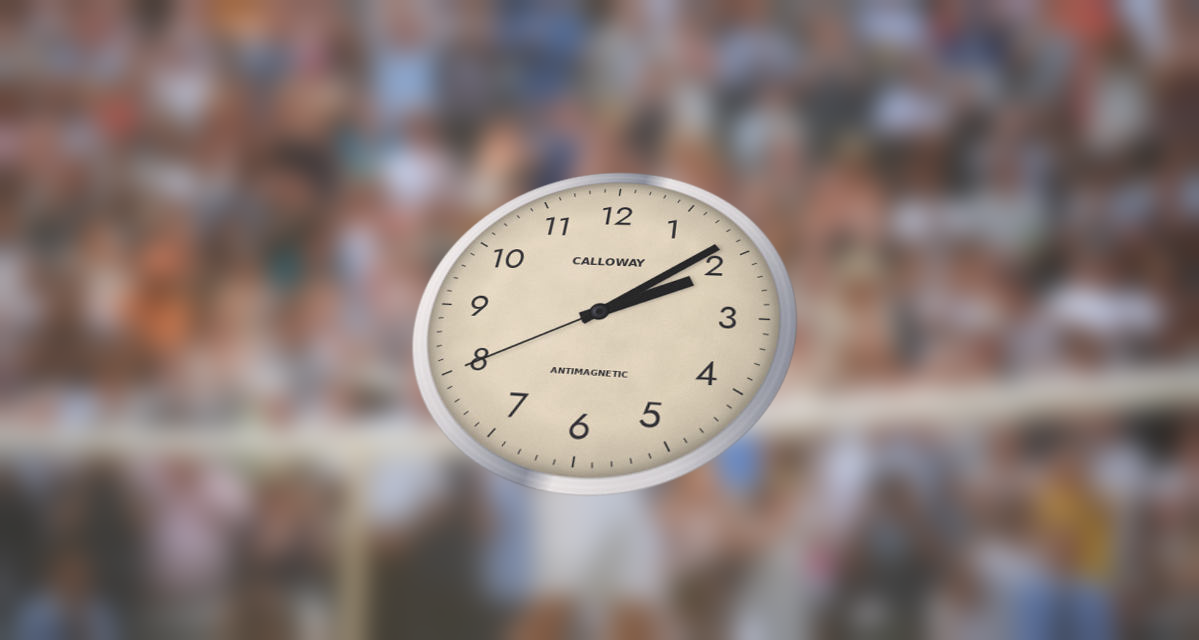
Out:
2.08.40
